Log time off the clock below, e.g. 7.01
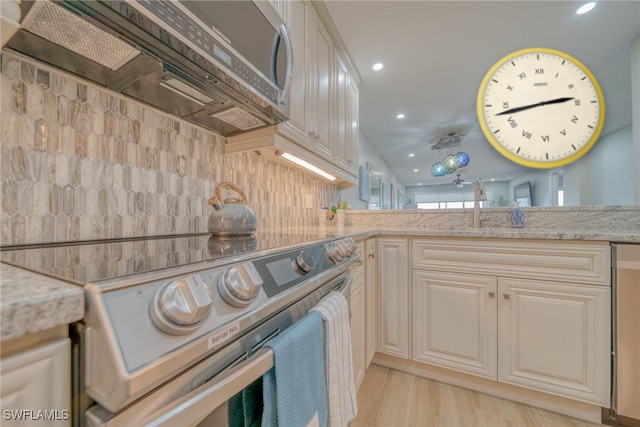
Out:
2.43
